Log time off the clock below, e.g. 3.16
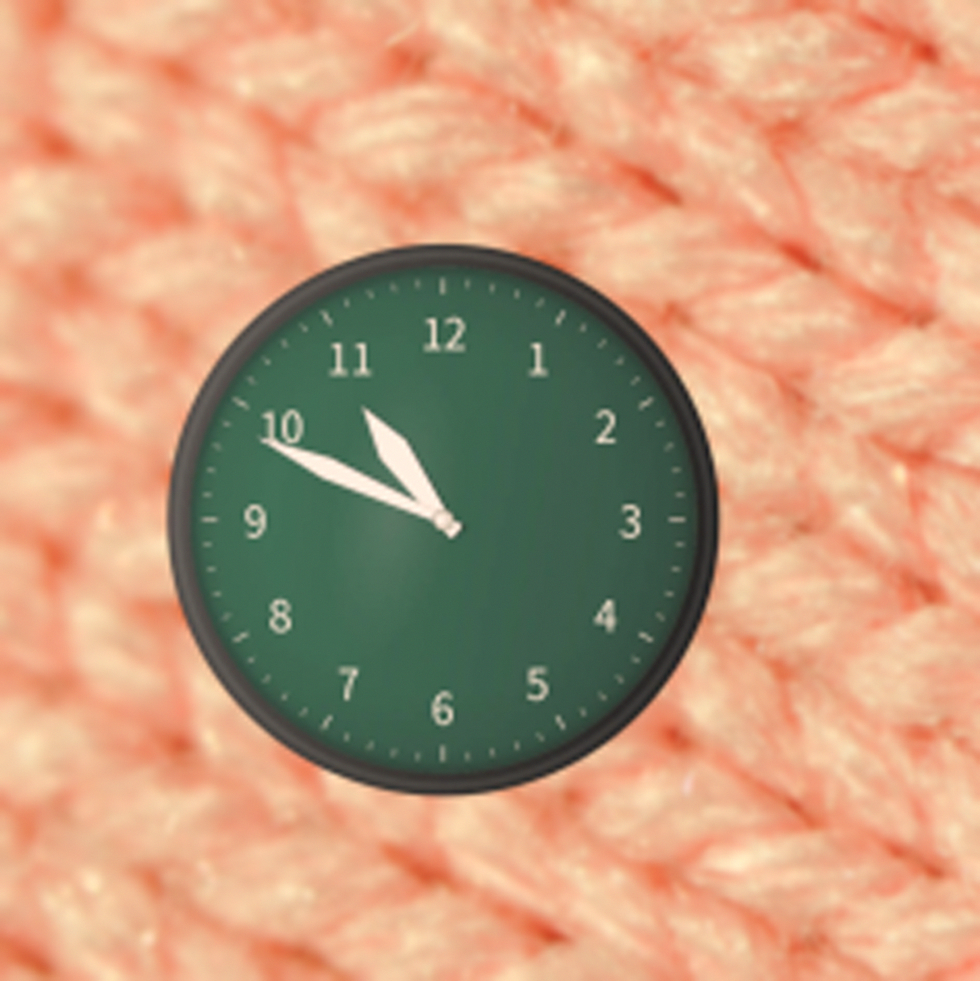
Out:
10.49
